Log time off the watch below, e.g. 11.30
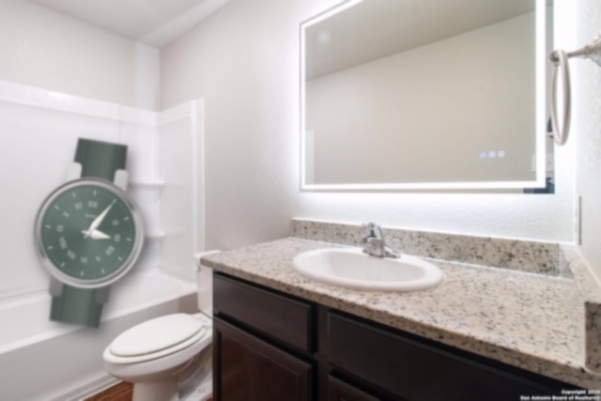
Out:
3.05
